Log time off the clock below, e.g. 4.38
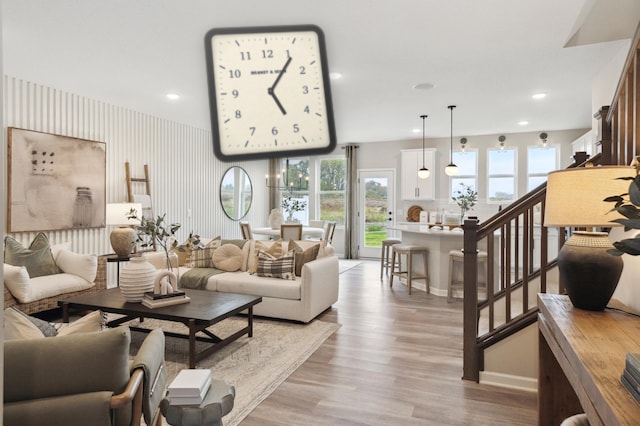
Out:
5.06
